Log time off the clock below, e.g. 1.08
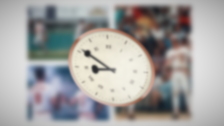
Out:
8.51
